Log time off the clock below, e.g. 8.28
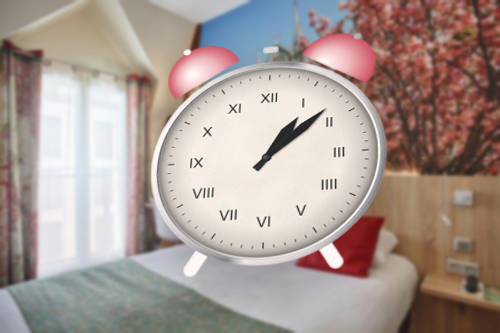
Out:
1.08
